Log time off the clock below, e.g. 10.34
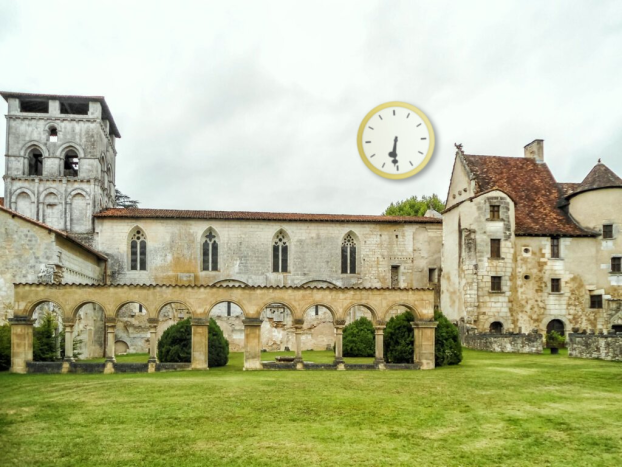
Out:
6.31
